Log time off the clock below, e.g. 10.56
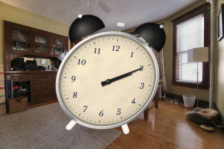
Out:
2.10
